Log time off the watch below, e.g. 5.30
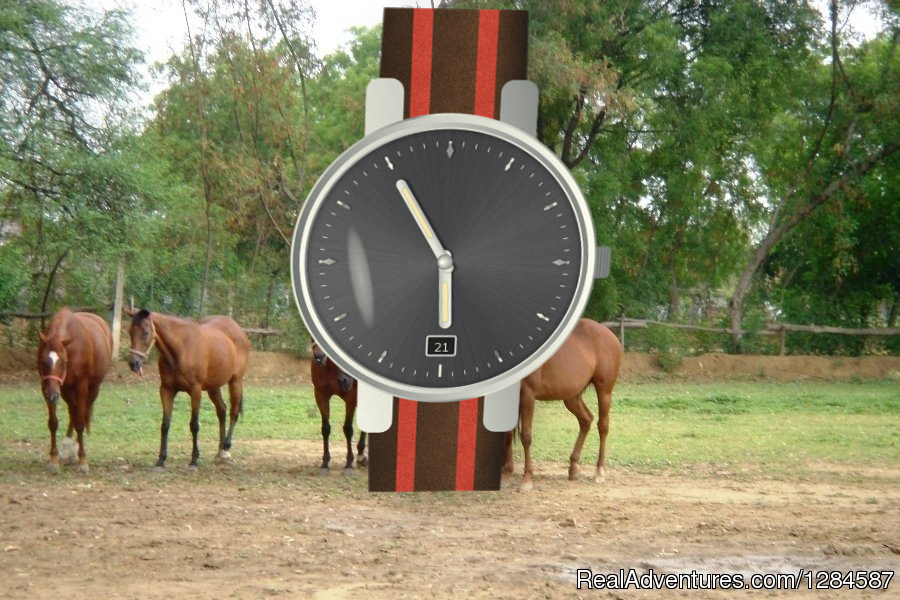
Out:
5.55
